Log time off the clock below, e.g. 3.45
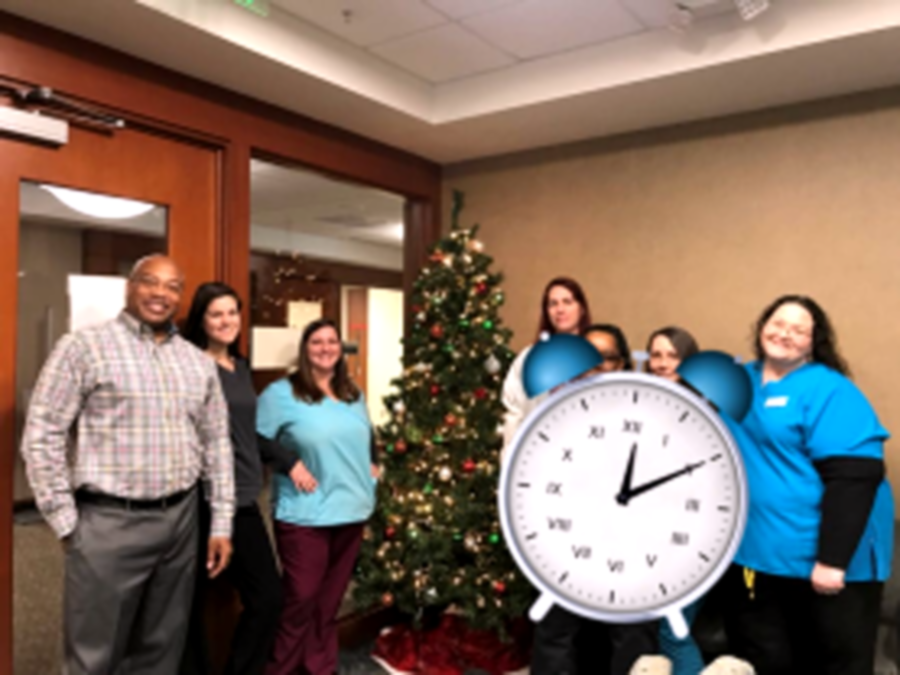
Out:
12.10
